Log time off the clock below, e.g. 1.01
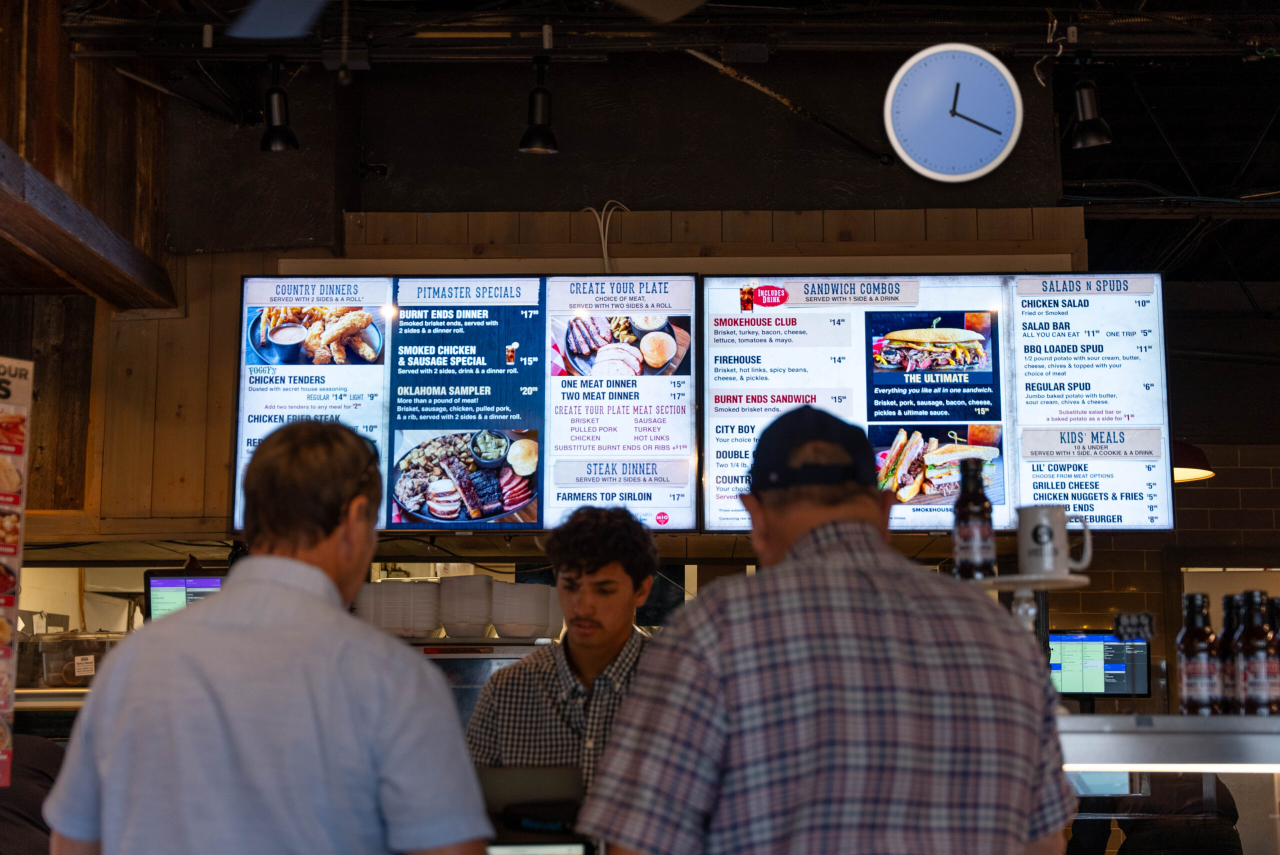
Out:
12.19
